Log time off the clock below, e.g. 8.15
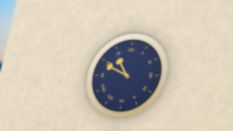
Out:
10.49
